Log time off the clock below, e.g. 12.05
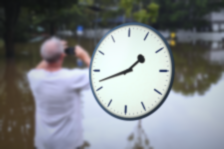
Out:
1.42
